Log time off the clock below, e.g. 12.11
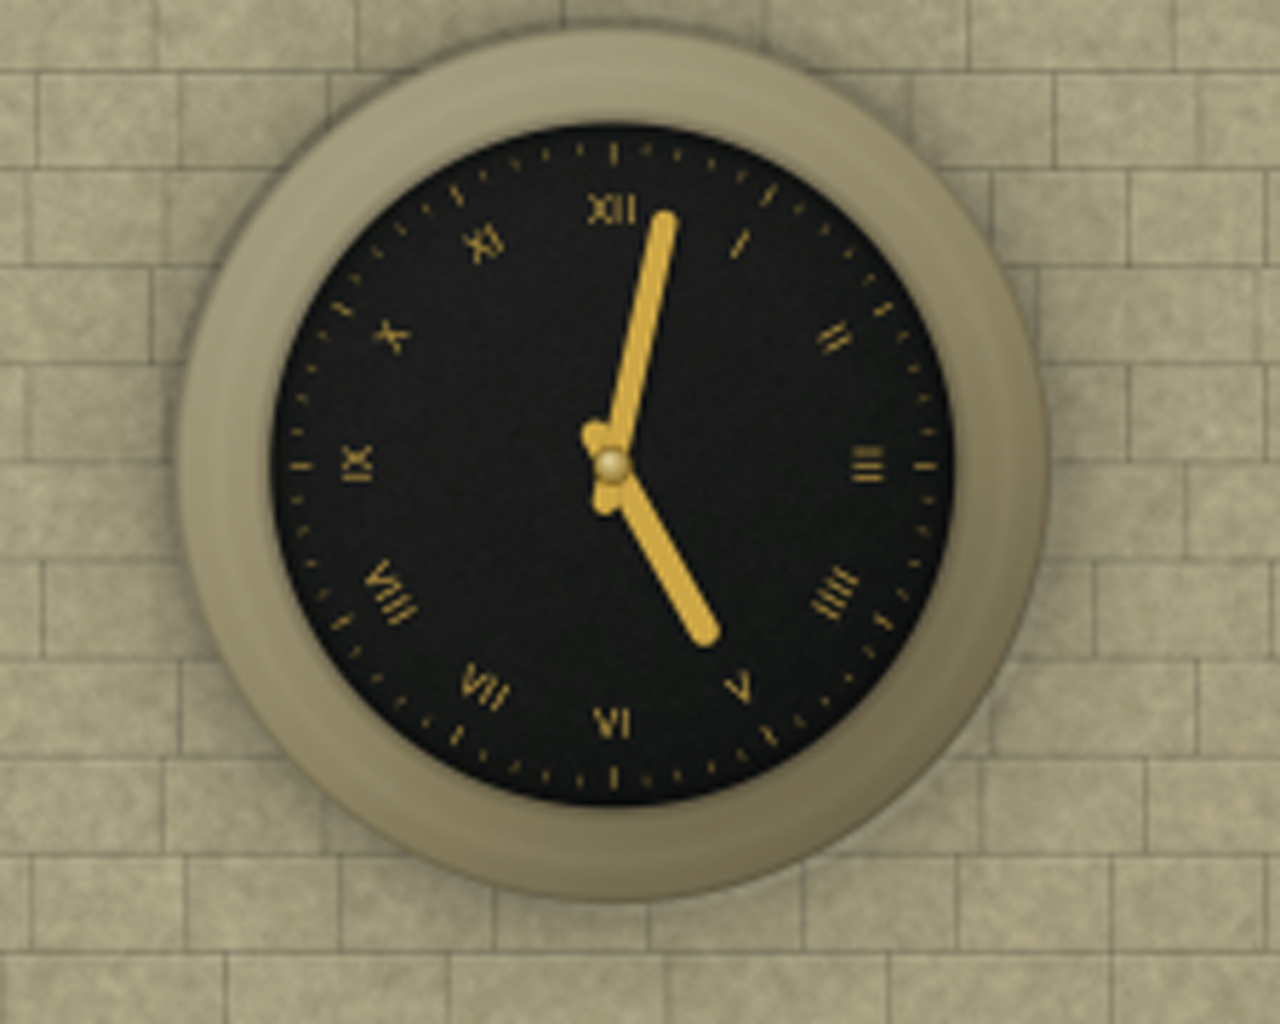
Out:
5.02
